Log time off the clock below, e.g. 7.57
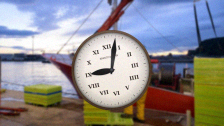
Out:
9.03
